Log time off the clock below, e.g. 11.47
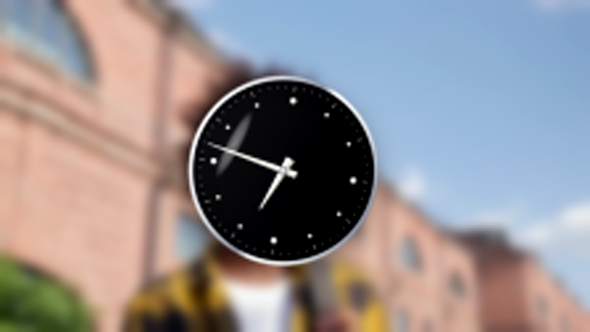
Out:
6.47
